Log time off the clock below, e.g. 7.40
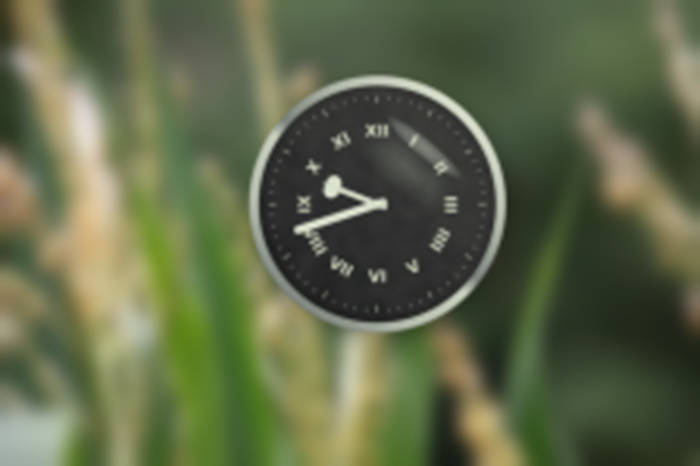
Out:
9.42
